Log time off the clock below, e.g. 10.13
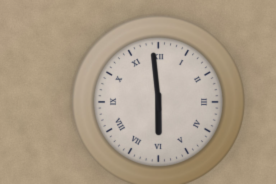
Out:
5.59
